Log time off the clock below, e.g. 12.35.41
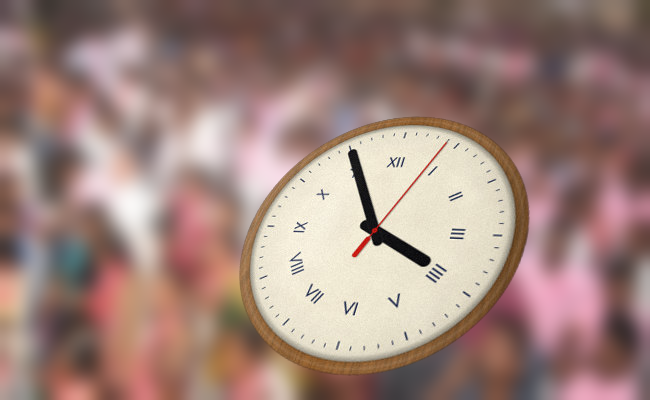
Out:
3.55.04
